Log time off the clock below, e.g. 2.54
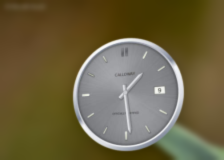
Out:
1.29
